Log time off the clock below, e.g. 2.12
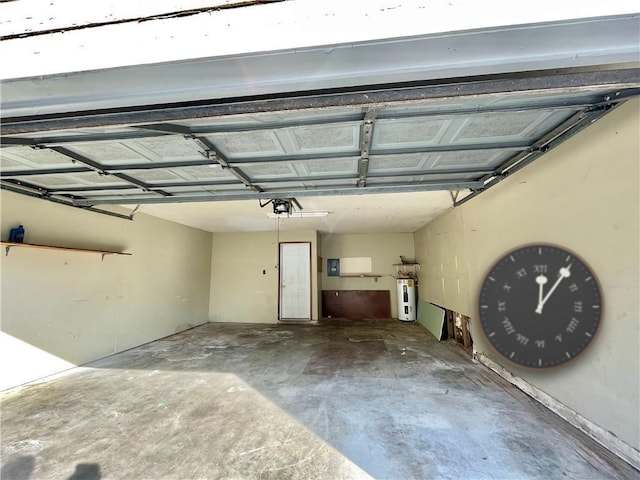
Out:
12.06
